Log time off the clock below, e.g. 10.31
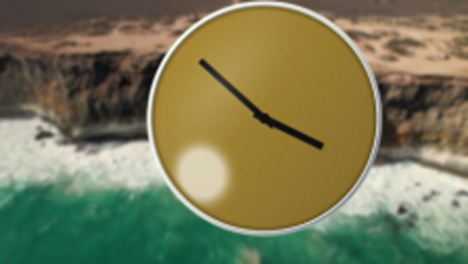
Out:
3.52
